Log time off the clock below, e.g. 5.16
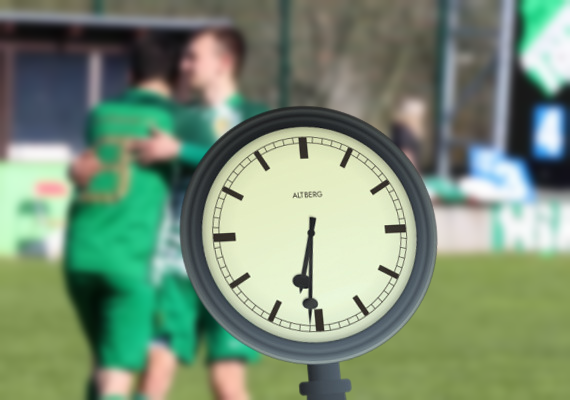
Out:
6.31
